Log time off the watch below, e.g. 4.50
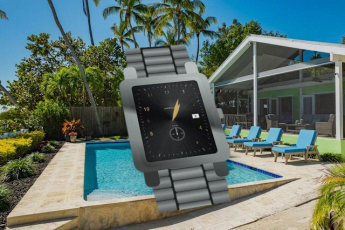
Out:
1.04
